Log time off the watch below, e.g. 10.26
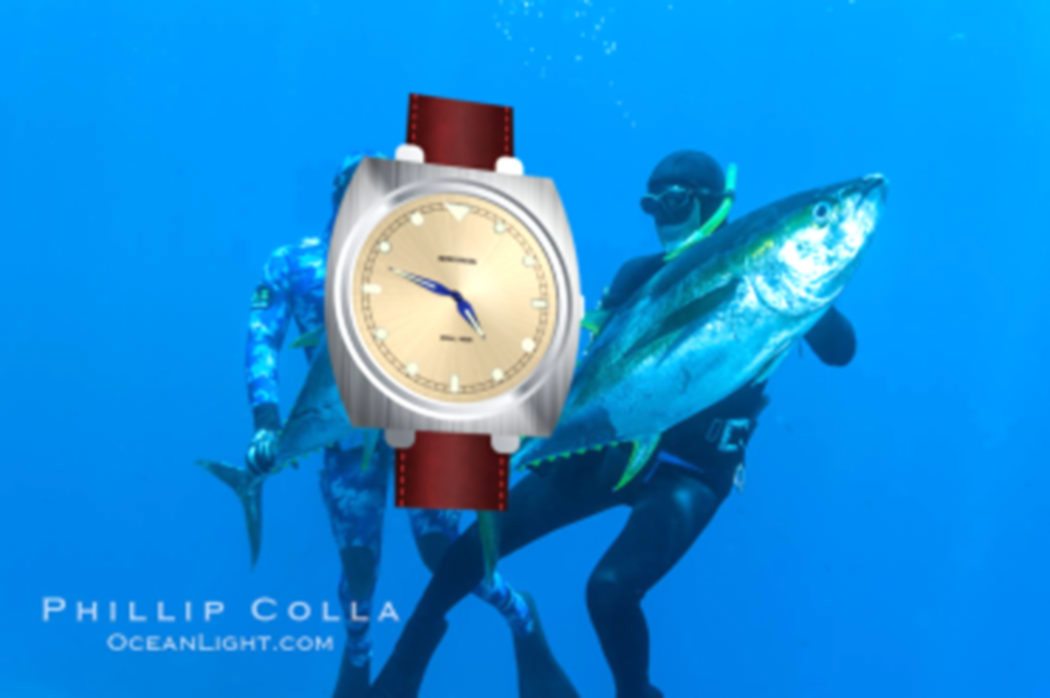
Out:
4.48
